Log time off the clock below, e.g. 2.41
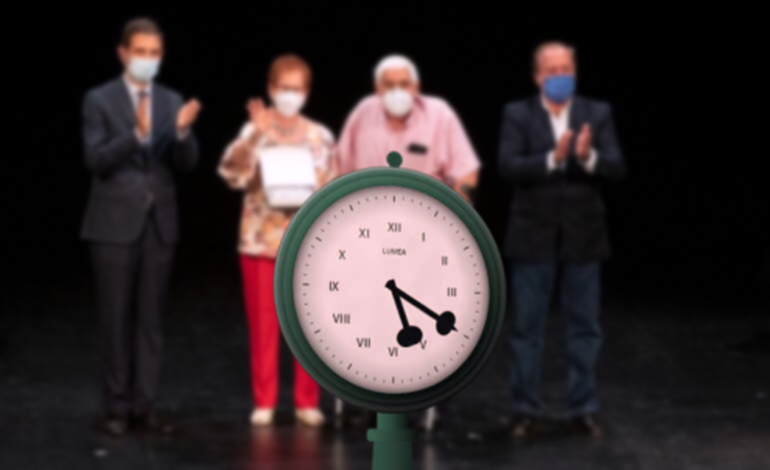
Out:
5.20
